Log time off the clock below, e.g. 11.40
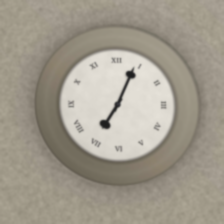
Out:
7.04
